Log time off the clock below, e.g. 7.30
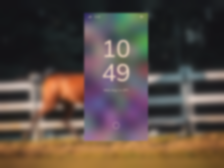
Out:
10.49
